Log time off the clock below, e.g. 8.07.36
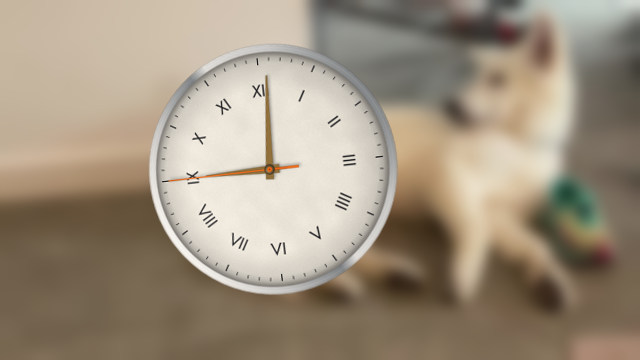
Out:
9.00.45
